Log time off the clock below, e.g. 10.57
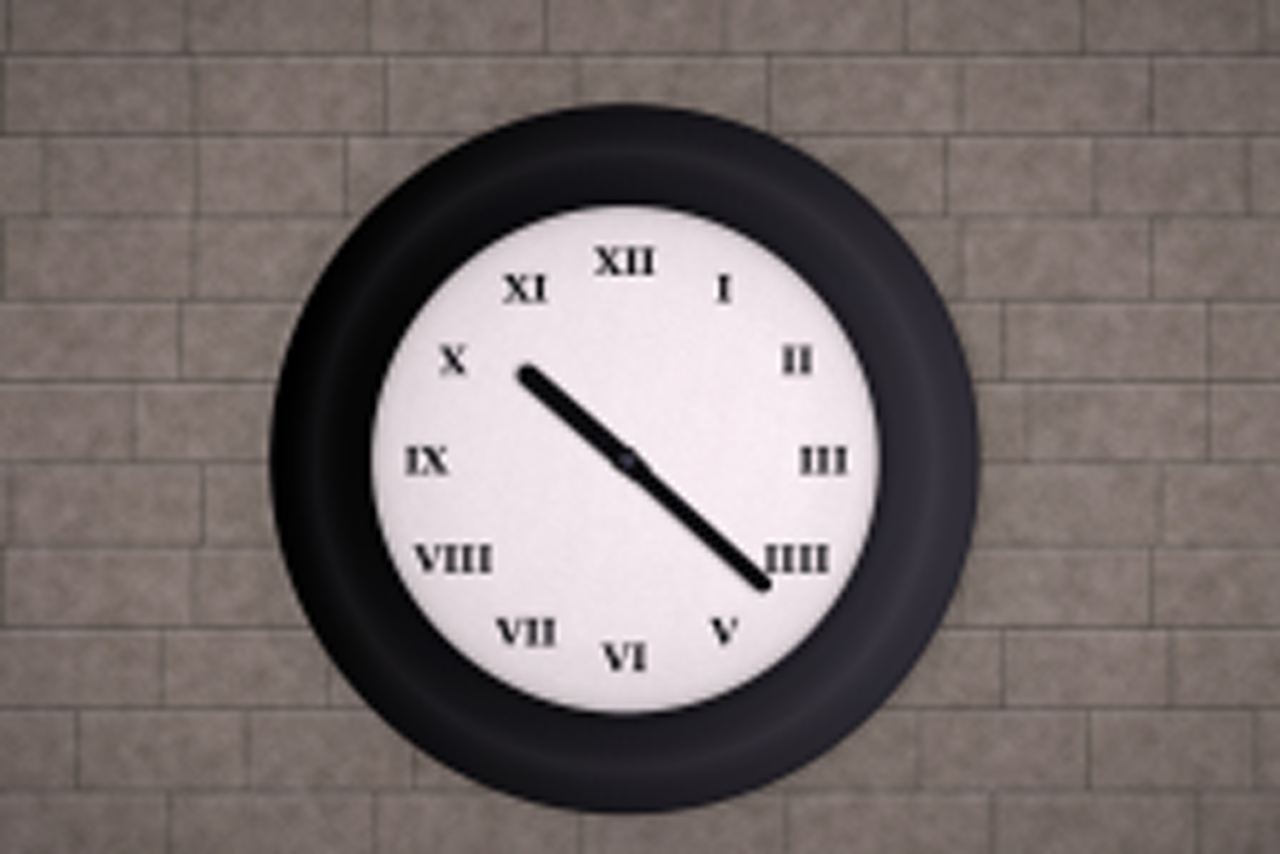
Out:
10.22
